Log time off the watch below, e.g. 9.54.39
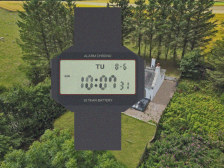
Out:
10.07.31
